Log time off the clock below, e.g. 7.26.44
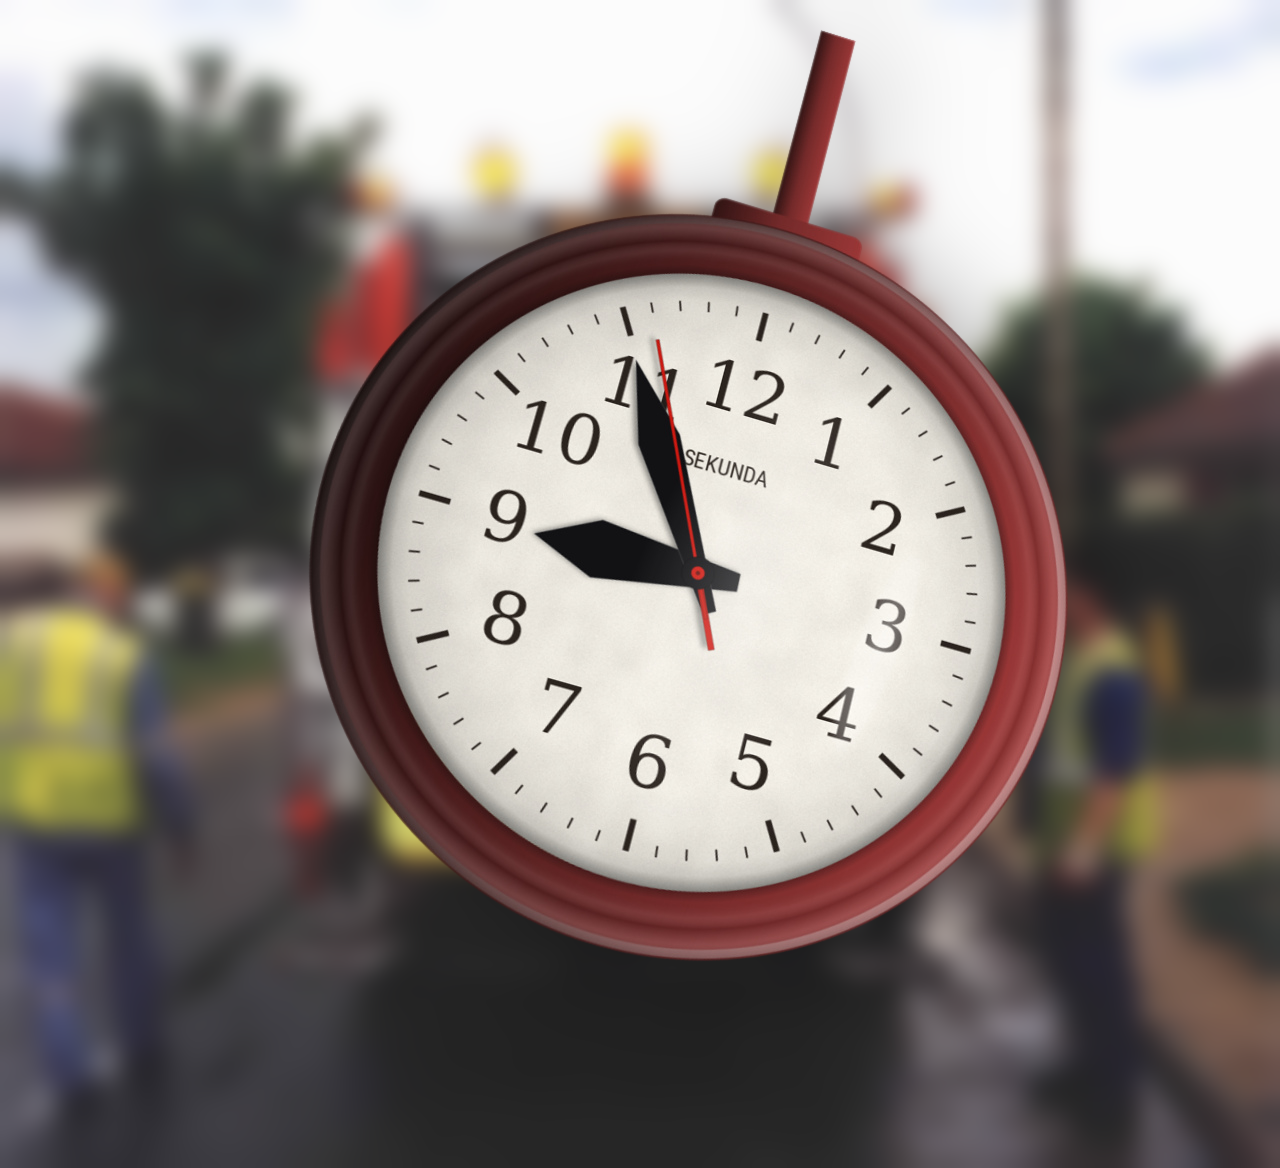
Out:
8.54.56
